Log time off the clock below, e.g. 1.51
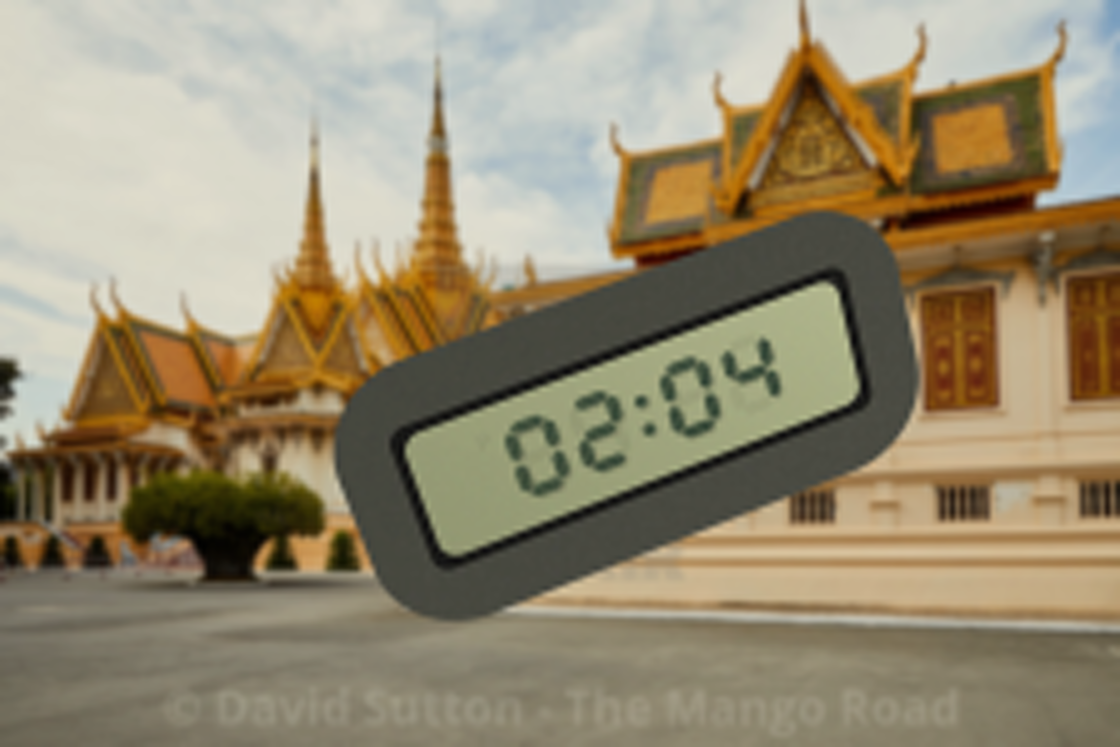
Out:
2.04
